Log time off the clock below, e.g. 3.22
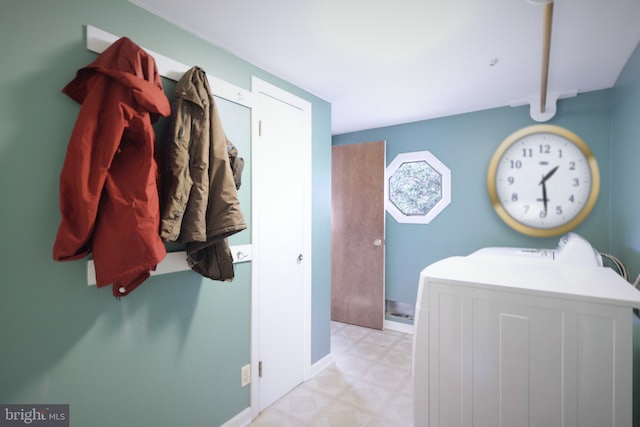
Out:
1.29
